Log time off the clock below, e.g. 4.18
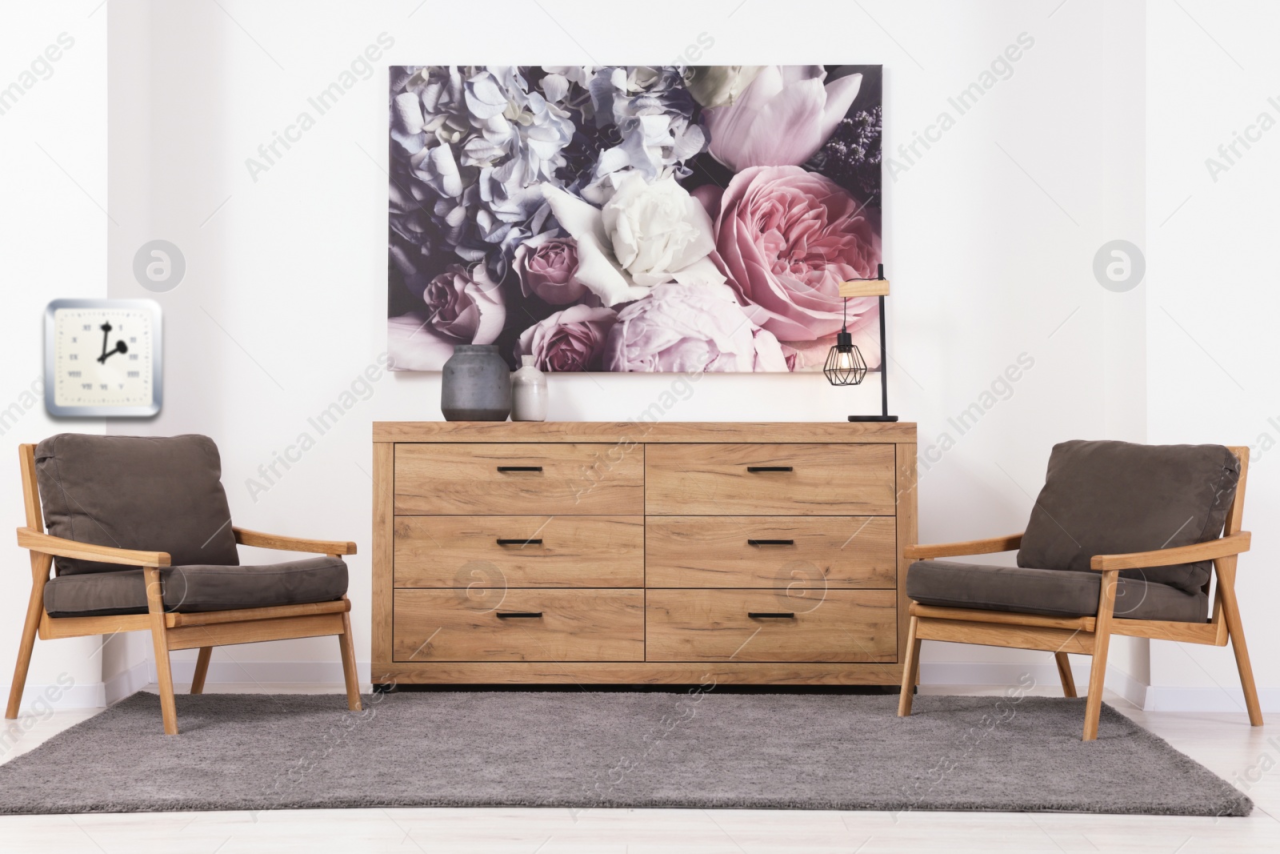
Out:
2.01
